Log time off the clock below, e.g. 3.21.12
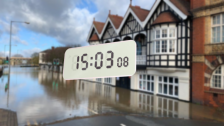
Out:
15.03.08
